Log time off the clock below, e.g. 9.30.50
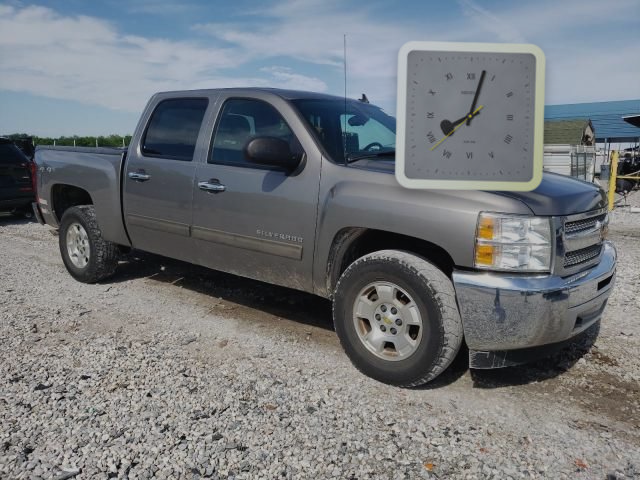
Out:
8.02.38
